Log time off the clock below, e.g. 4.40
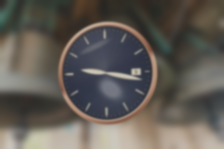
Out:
9.17
